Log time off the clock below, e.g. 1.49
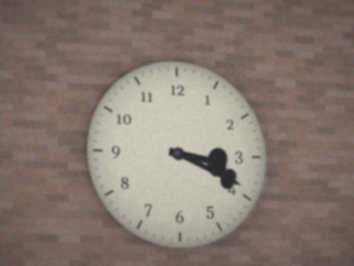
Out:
3.19
